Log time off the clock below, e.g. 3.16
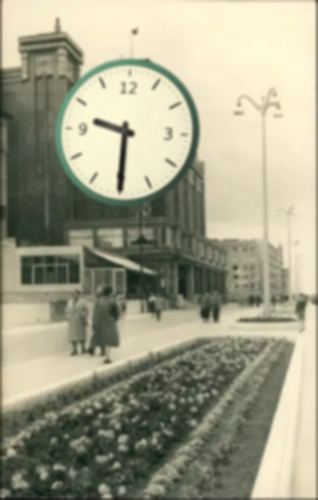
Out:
9.30
